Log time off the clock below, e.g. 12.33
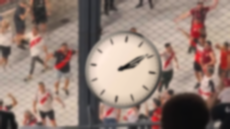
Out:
2.09
